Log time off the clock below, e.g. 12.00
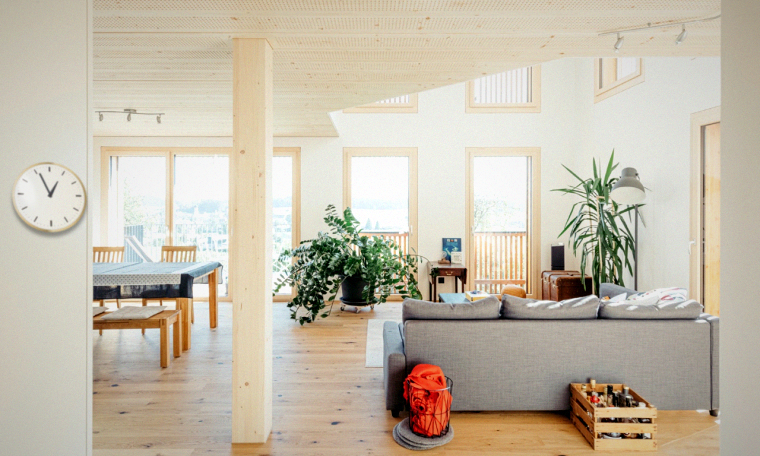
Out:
12.56
